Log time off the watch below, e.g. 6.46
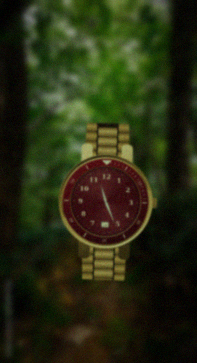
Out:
11.26
